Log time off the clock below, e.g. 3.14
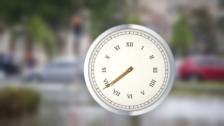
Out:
7.39
